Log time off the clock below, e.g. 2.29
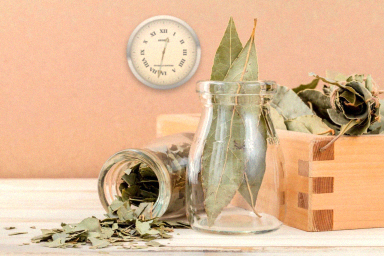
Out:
12.32
